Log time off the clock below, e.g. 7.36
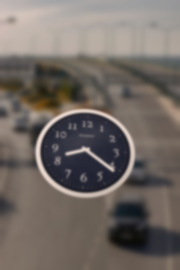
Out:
8.21
